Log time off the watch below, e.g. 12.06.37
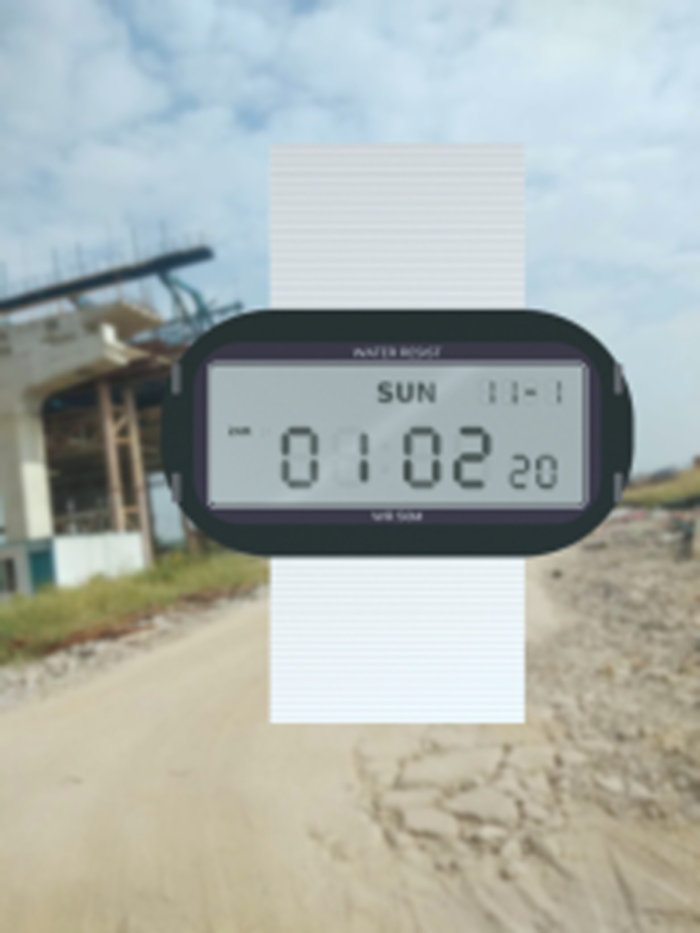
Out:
1.02.20
